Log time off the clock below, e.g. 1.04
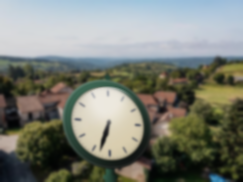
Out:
6.33
